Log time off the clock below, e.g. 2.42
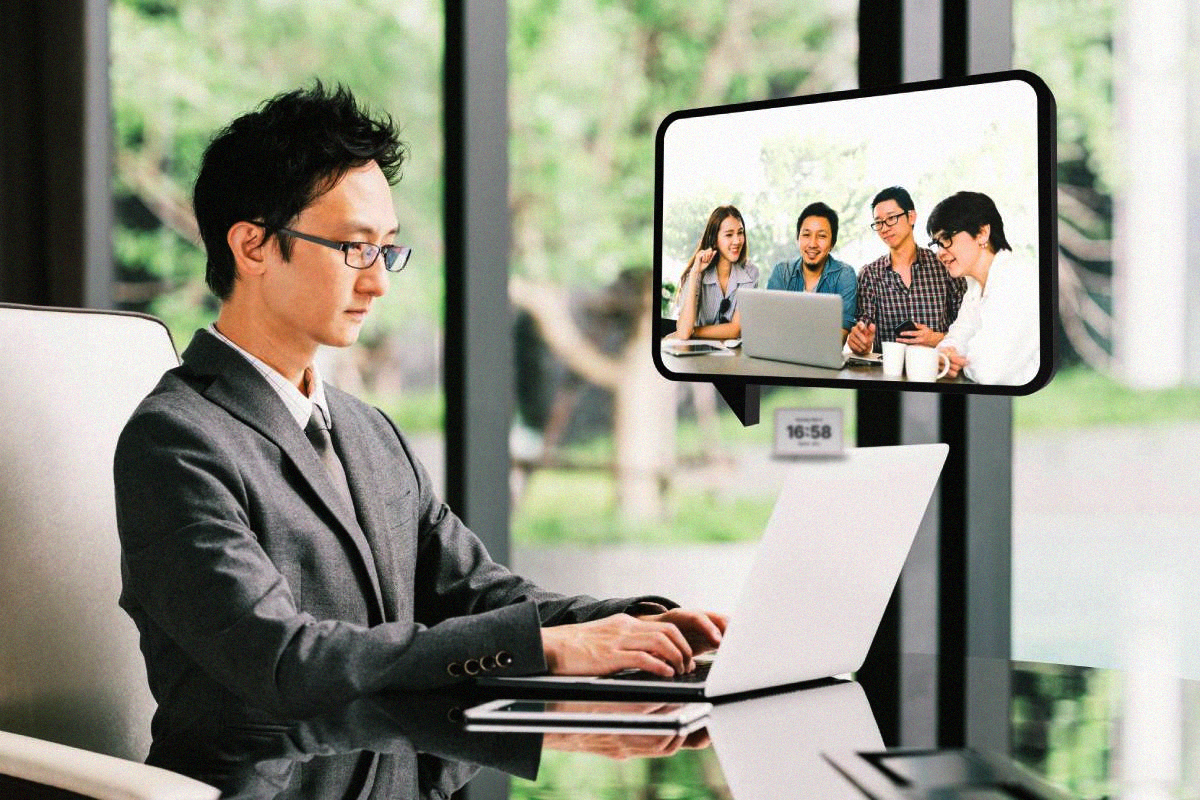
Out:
16.58
